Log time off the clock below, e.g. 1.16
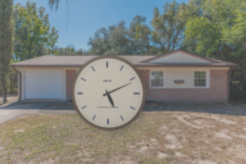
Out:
5.11
